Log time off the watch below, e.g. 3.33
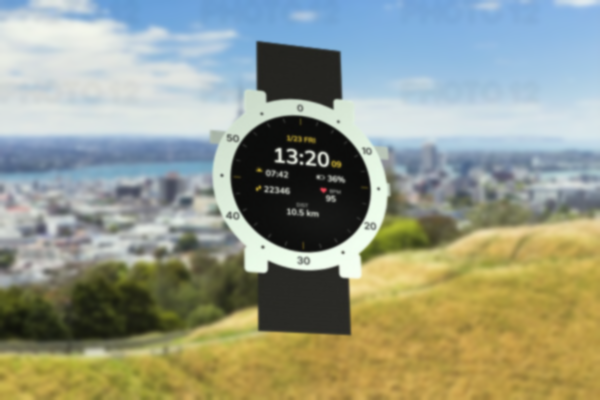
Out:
13.20
